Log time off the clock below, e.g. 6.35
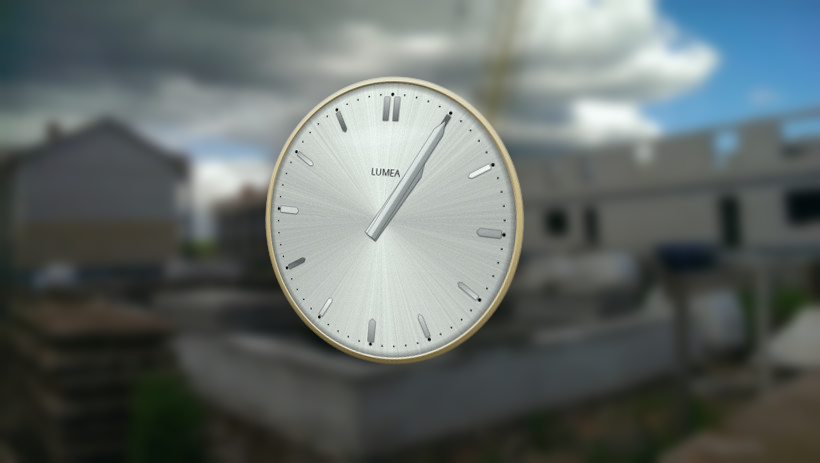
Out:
1.05
